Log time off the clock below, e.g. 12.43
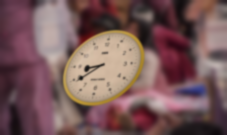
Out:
8.39
